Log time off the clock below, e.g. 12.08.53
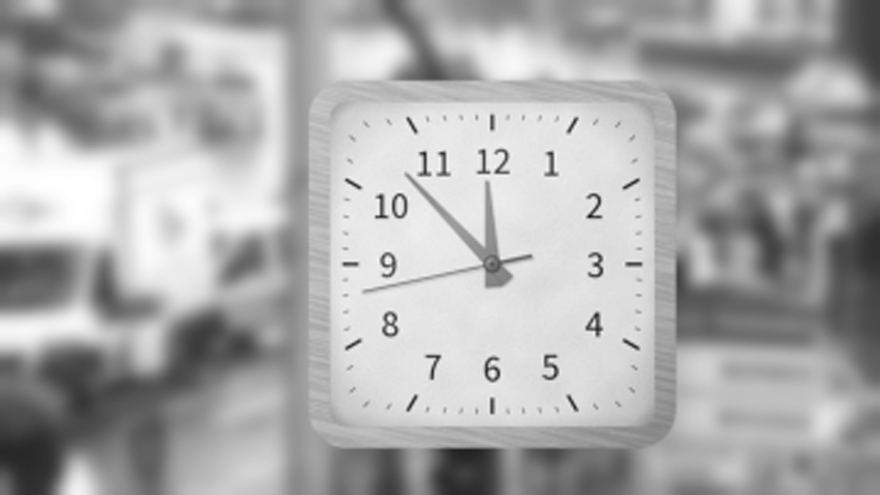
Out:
11.52.43
